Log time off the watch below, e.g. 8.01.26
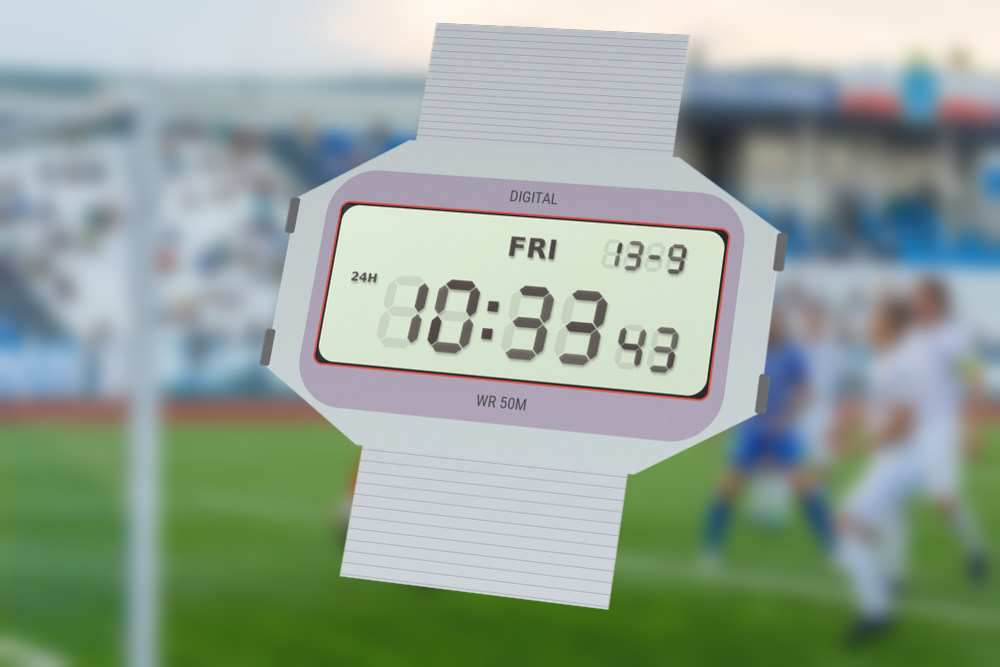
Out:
10.33.43
